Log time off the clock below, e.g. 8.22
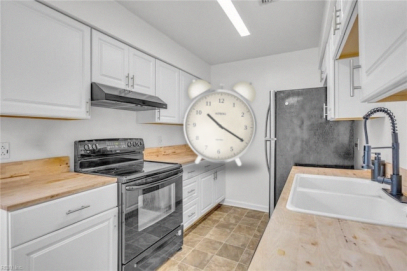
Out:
10.20
